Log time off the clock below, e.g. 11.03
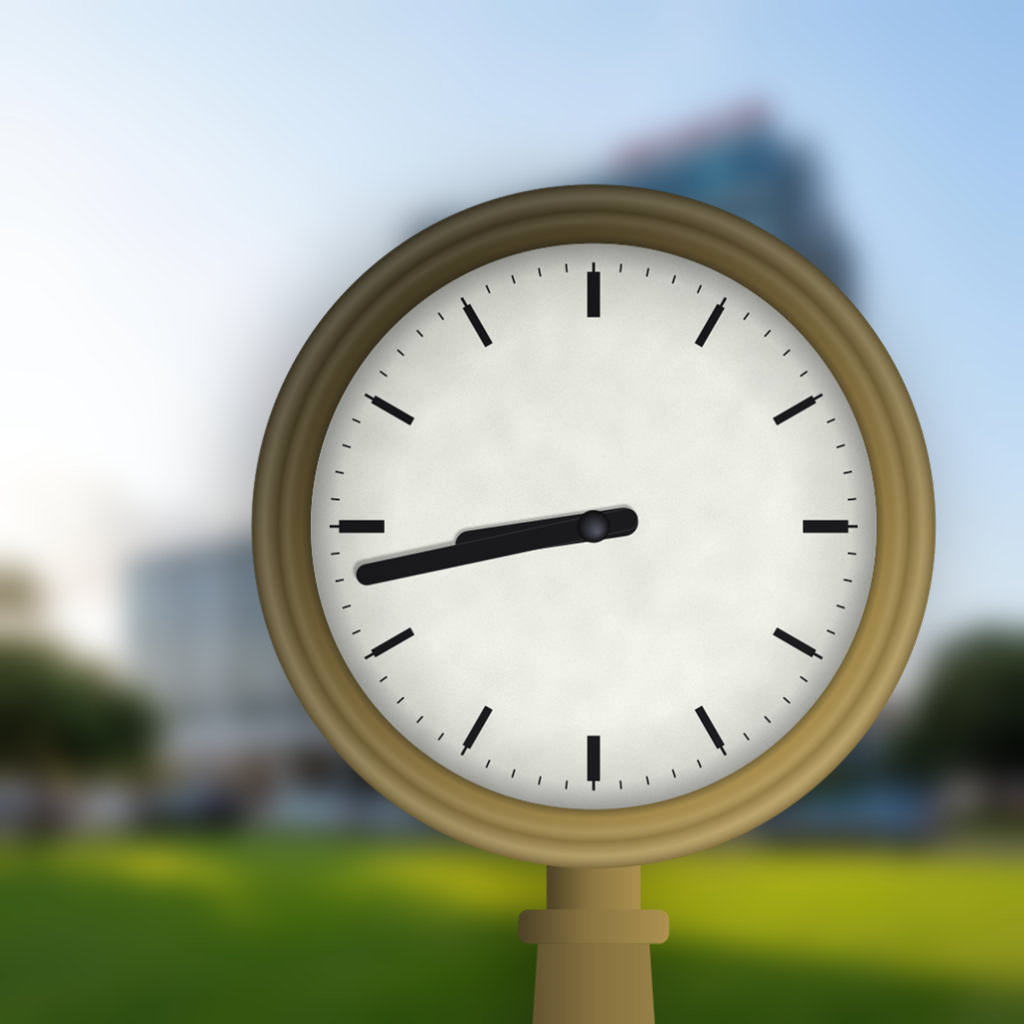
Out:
8.43
